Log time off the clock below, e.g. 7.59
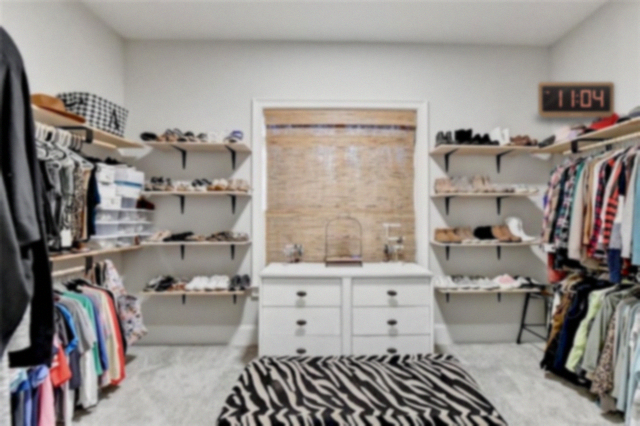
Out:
11.04
